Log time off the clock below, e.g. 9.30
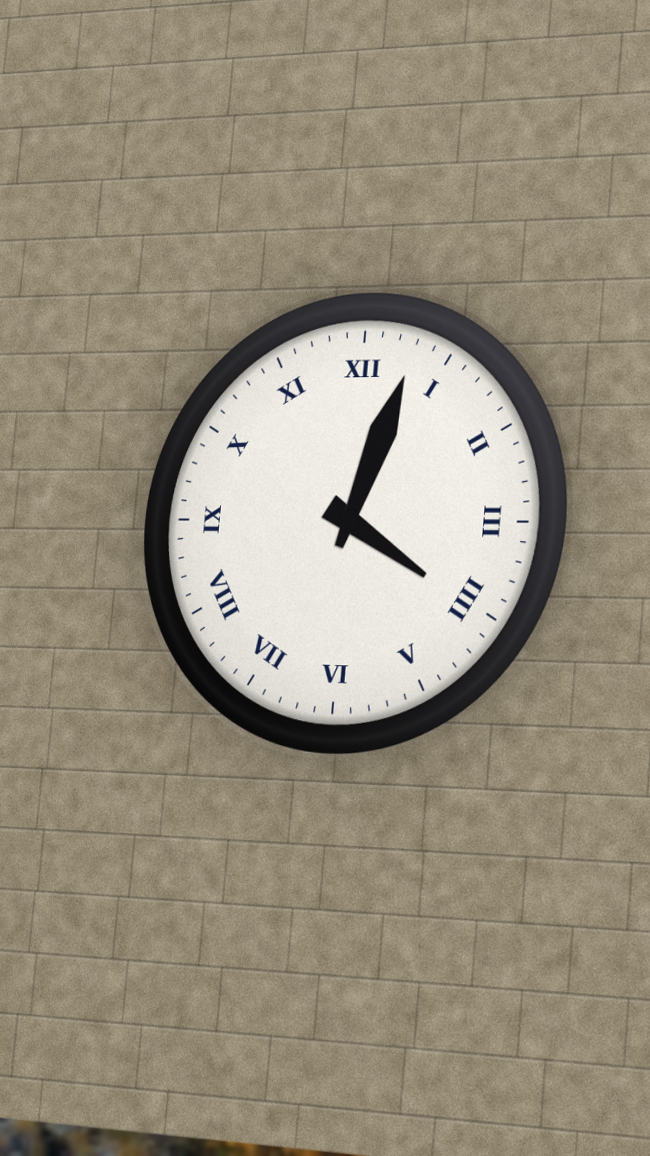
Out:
4.03
